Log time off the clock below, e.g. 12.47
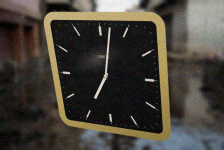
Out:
7.02
